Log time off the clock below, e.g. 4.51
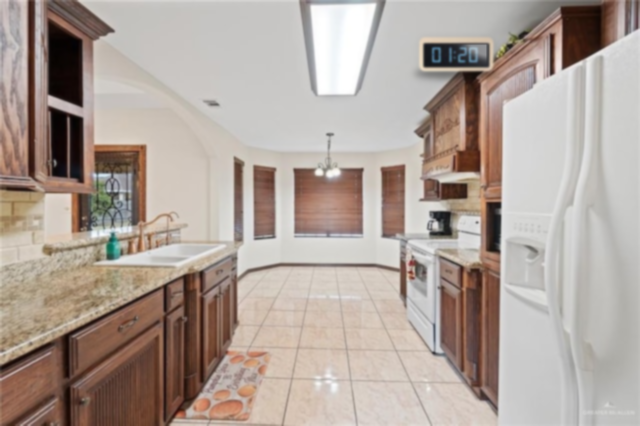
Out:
1.20
